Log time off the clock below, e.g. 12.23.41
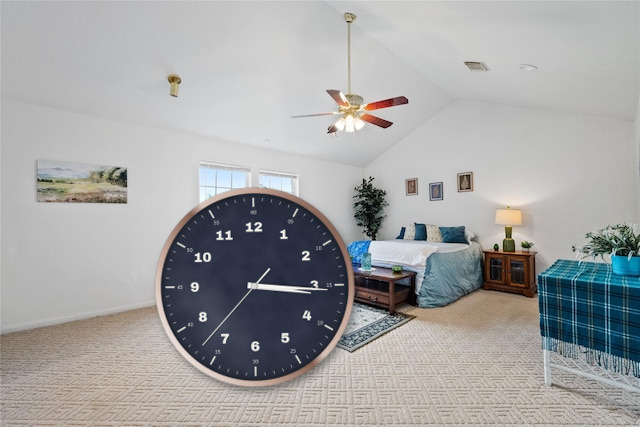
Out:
3.15.37
